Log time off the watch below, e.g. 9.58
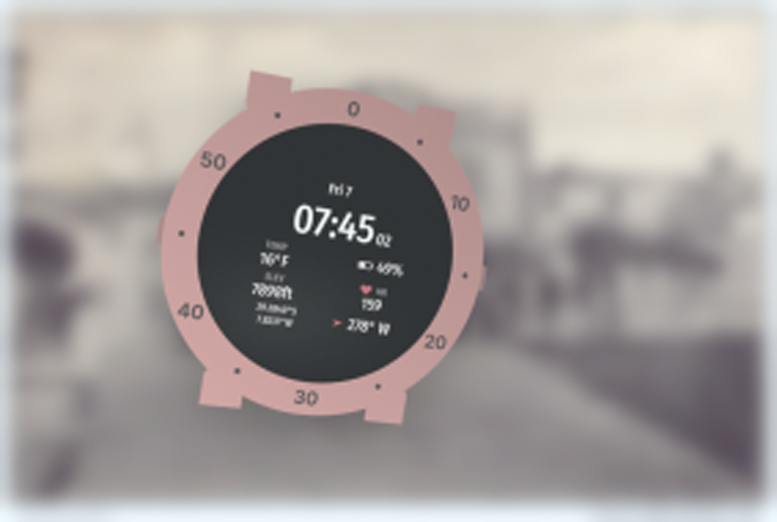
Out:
7.45
